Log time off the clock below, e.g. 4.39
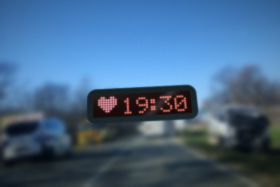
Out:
19.30
